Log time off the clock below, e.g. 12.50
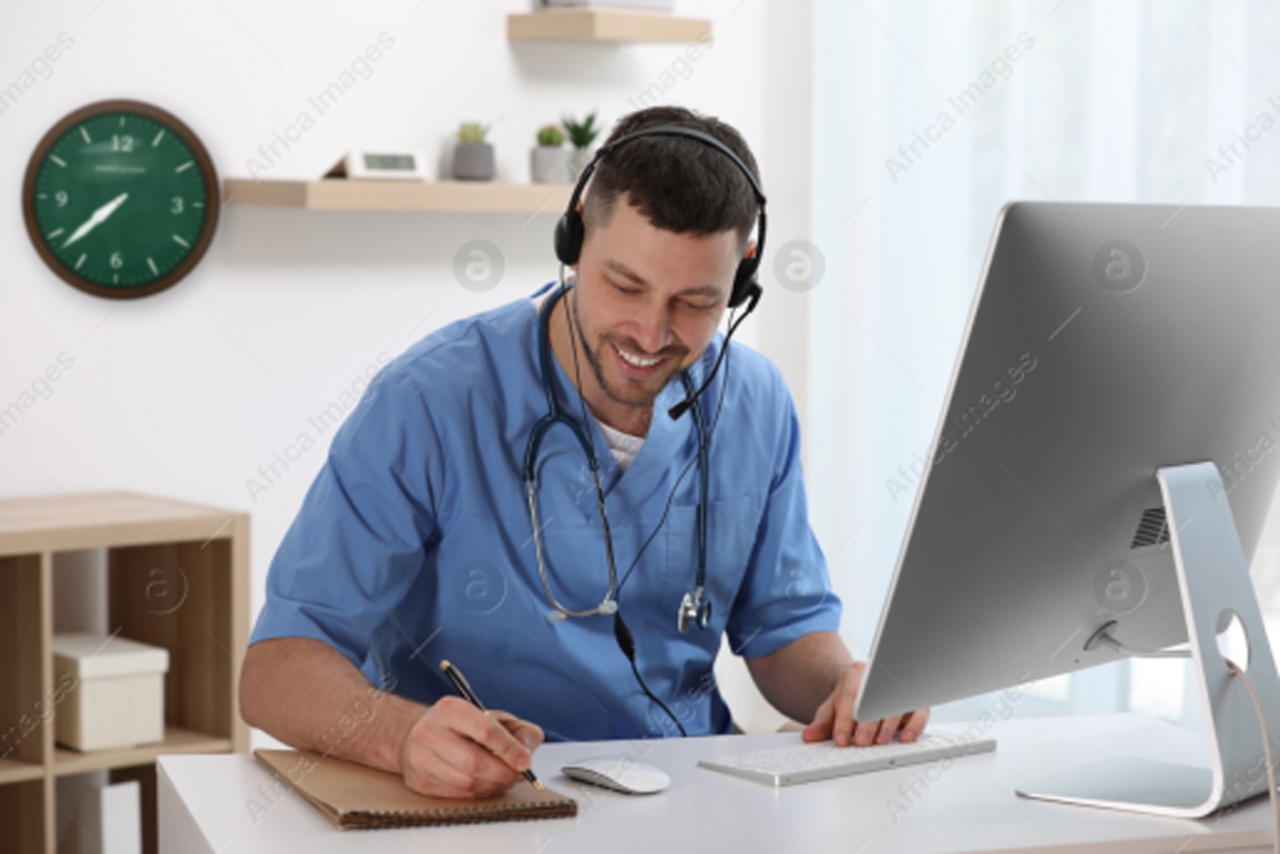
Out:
7.38
